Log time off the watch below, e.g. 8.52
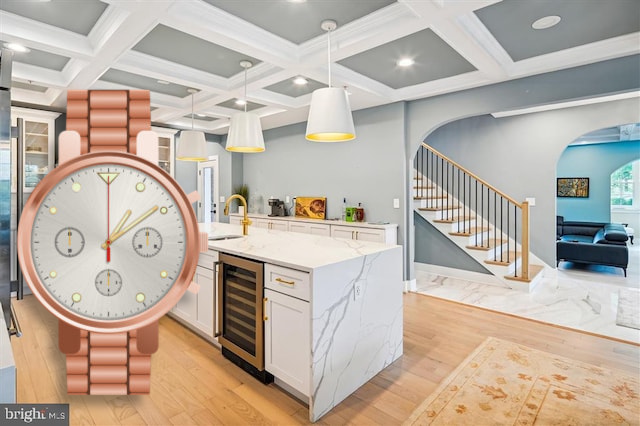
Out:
1.09
